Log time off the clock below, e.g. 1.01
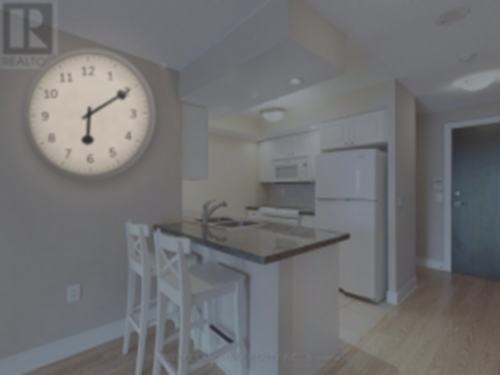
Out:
6.10
